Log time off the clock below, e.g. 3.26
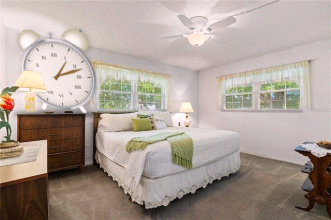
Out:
1.12
